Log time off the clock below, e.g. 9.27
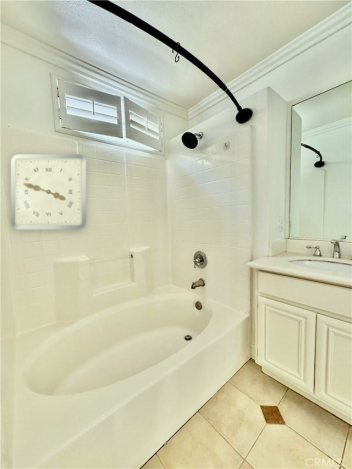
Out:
3.48
